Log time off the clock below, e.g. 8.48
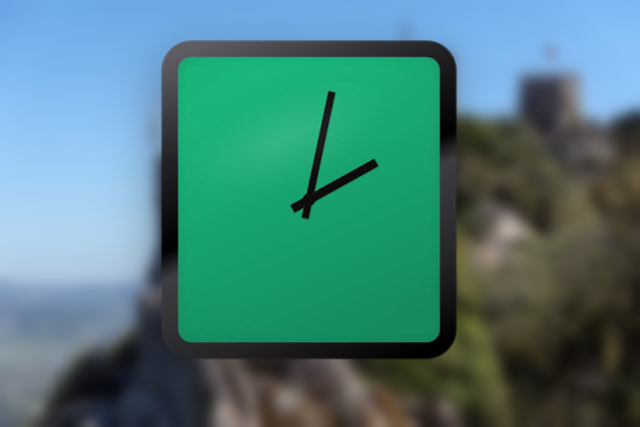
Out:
2.02
